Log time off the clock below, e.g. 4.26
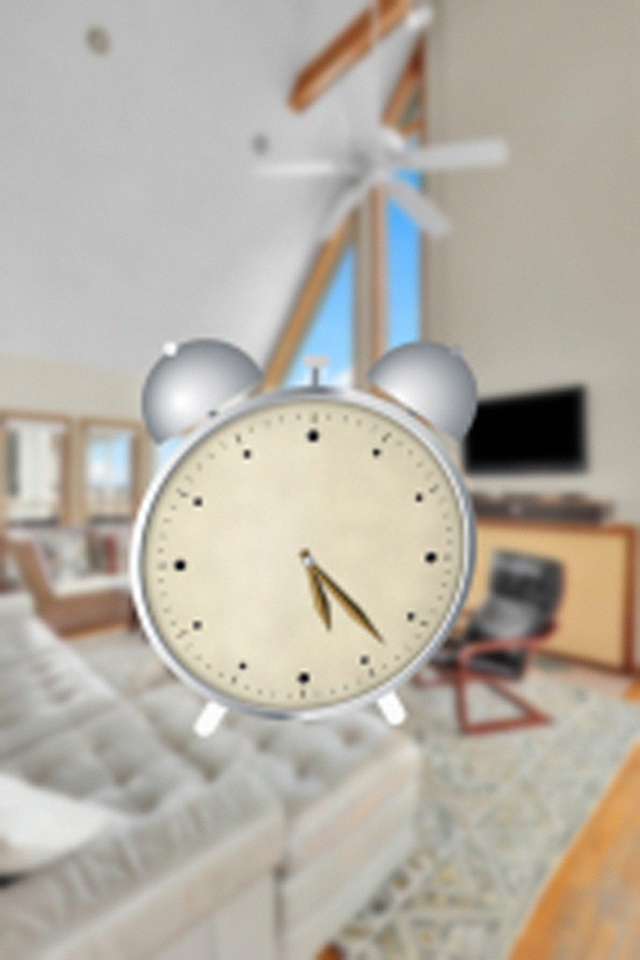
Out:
5.23
